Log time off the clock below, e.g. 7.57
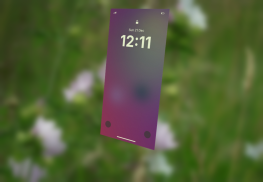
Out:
12.11
